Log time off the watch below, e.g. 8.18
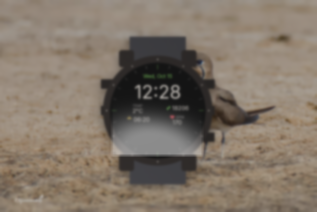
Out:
12.28
